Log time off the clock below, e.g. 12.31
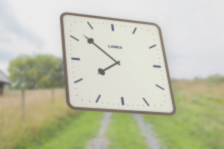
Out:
7.52
